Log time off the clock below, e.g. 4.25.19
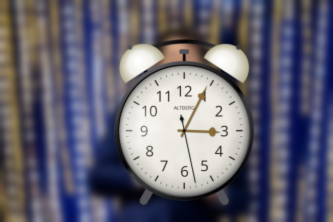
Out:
3.04.28
